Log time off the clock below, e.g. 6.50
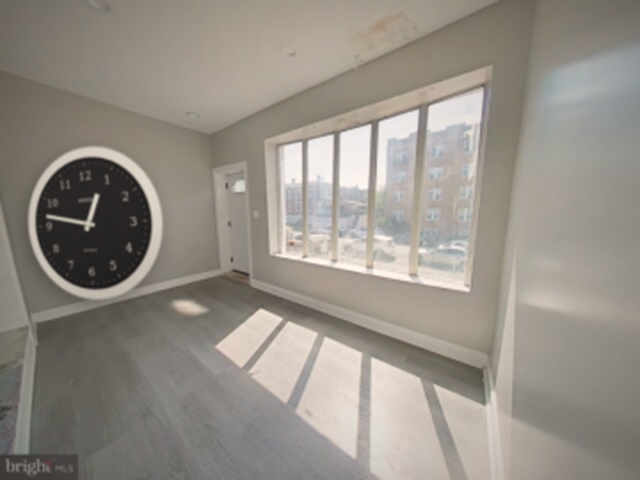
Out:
12.47
